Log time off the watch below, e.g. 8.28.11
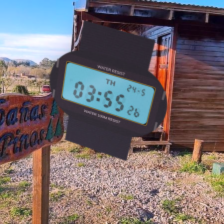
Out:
3.55.26
